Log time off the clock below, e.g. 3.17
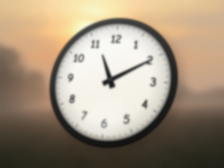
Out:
11.10
